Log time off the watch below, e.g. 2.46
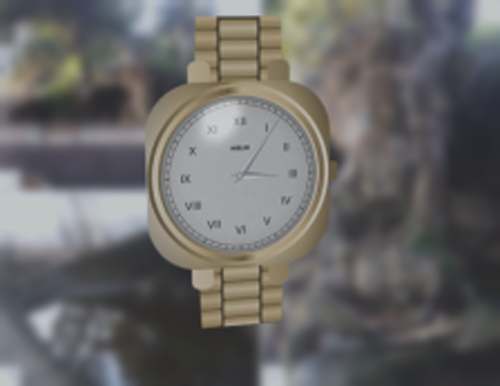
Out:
3.06
